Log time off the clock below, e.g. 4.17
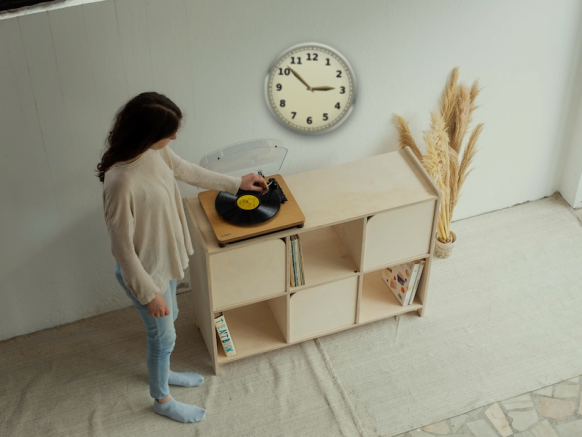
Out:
2.52
